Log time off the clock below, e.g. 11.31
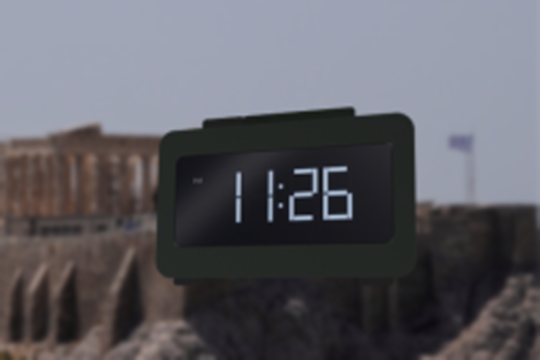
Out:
11.26
